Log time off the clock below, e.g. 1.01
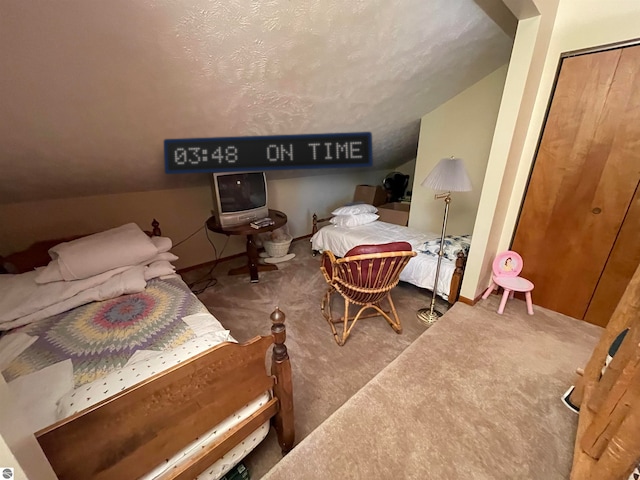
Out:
3.48
